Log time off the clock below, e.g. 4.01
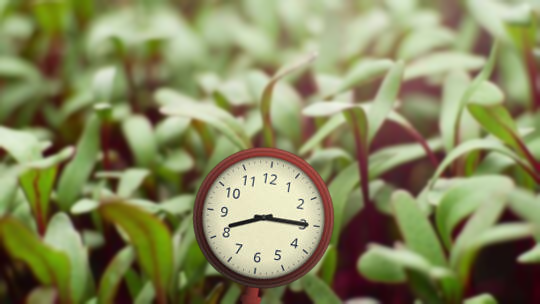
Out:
8.15
